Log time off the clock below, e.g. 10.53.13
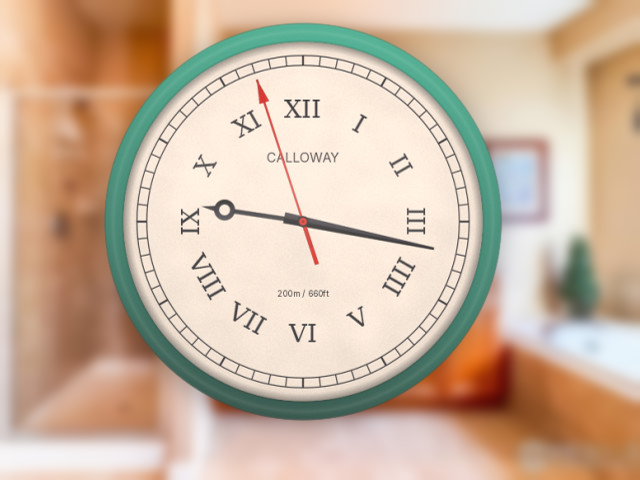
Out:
9.16.57
